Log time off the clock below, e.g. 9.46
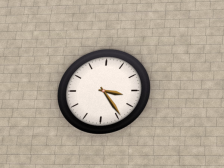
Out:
3.24
